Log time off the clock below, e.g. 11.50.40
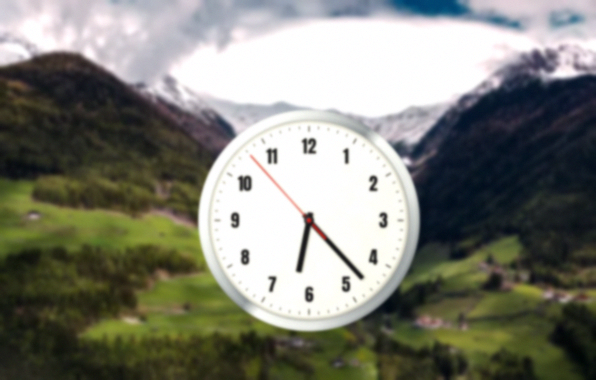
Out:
6.22.53
